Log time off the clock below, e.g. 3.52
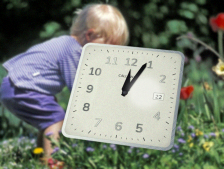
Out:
12.04
